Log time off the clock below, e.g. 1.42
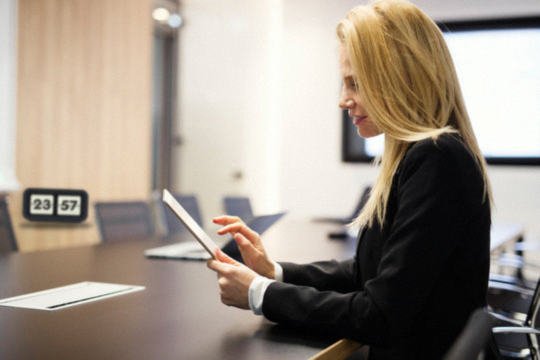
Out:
23.57
